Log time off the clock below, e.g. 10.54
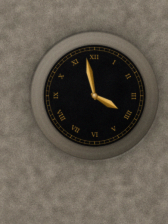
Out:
3.58
